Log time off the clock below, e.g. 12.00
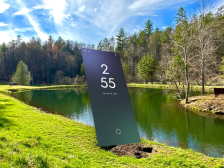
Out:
2.55
